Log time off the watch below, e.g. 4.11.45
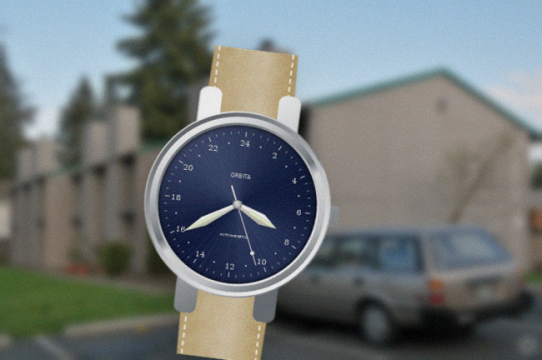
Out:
7.39.26
